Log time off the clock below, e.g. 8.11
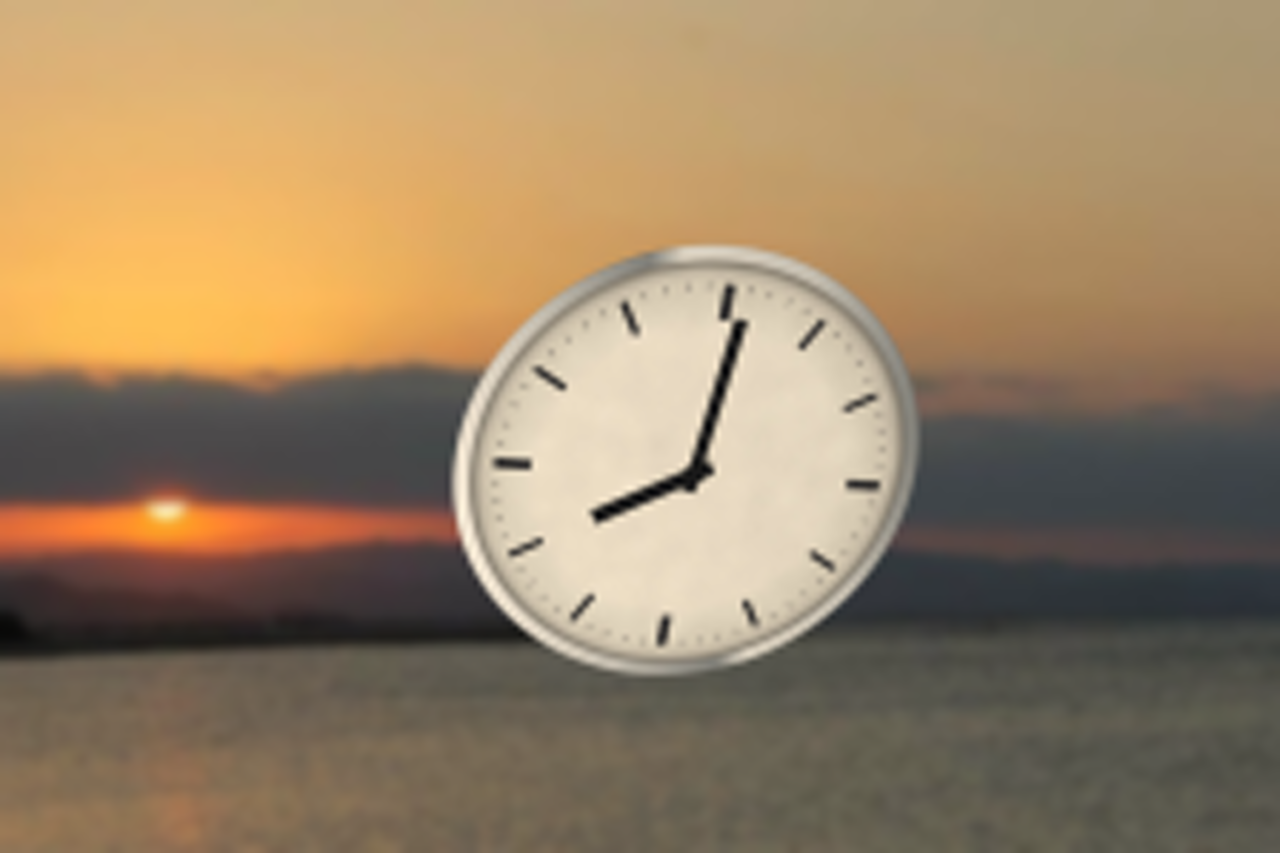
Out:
8.01
